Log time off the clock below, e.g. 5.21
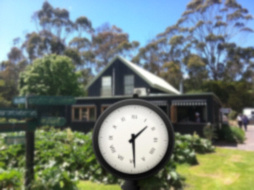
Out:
1.29
